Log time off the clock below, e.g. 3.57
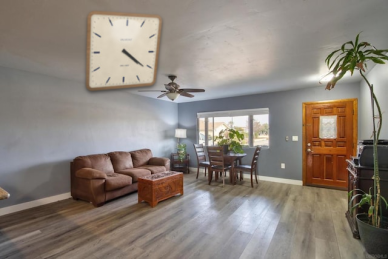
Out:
4.21
